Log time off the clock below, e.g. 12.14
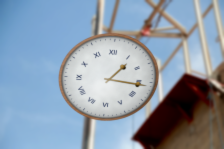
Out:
1.16
